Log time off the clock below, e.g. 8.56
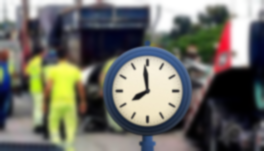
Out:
7.59
